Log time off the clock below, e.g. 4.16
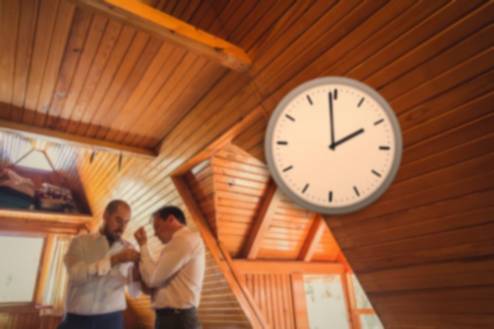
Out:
1.59
